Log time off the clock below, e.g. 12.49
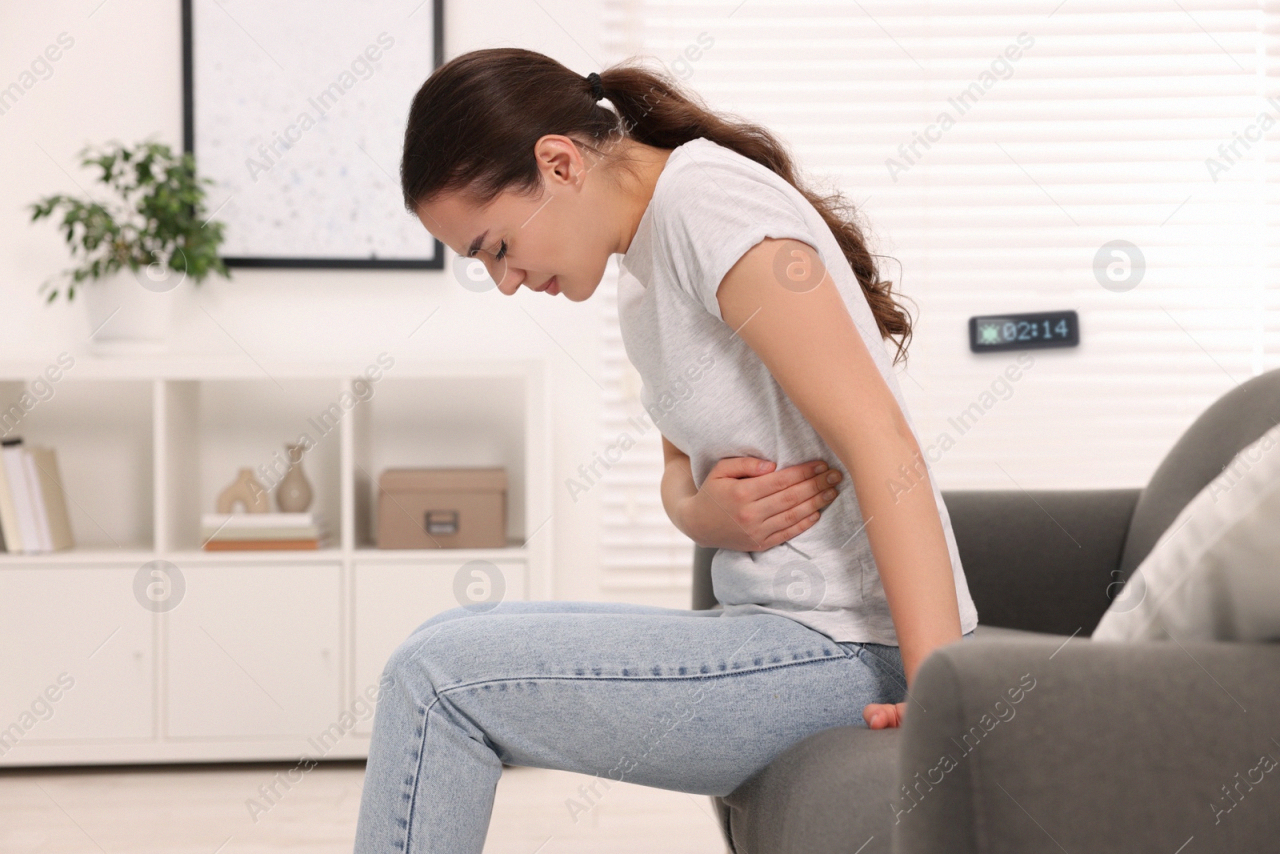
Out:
2.14
